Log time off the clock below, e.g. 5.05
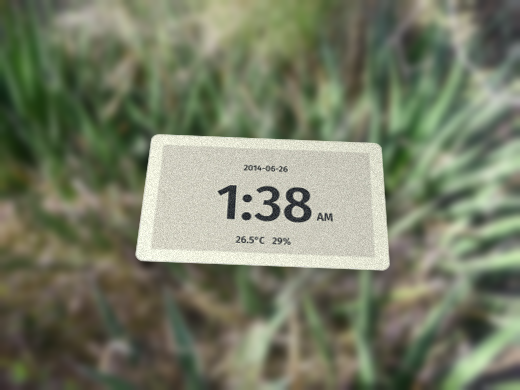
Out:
1.38
